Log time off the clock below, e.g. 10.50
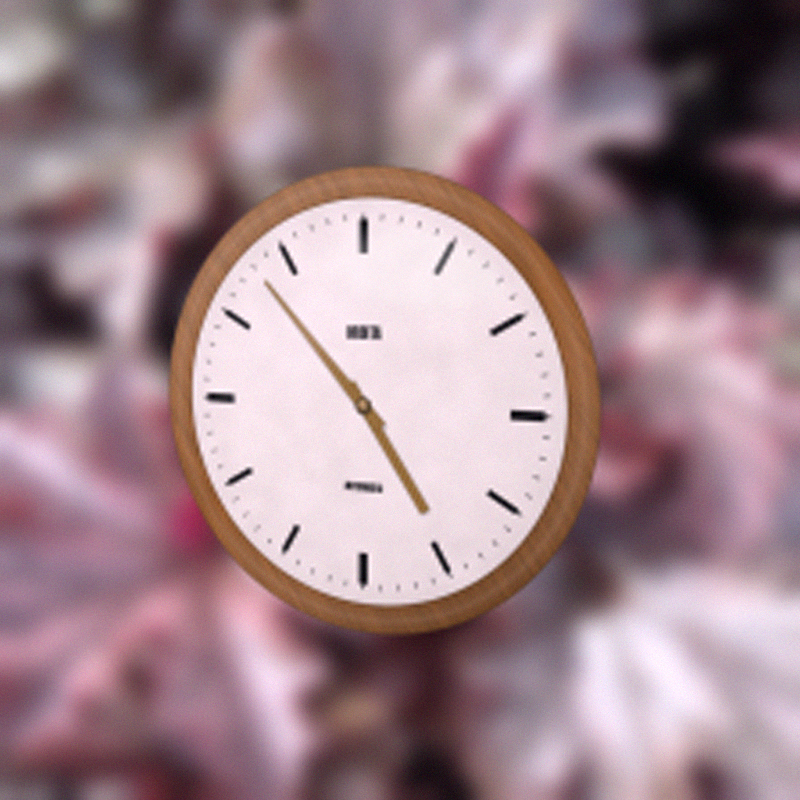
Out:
4.53
